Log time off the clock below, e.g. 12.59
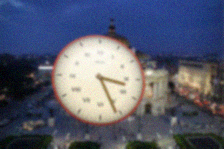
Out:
3.26
